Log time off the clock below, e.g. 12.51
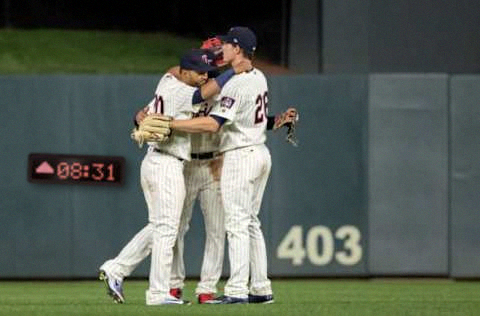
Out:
8.31
